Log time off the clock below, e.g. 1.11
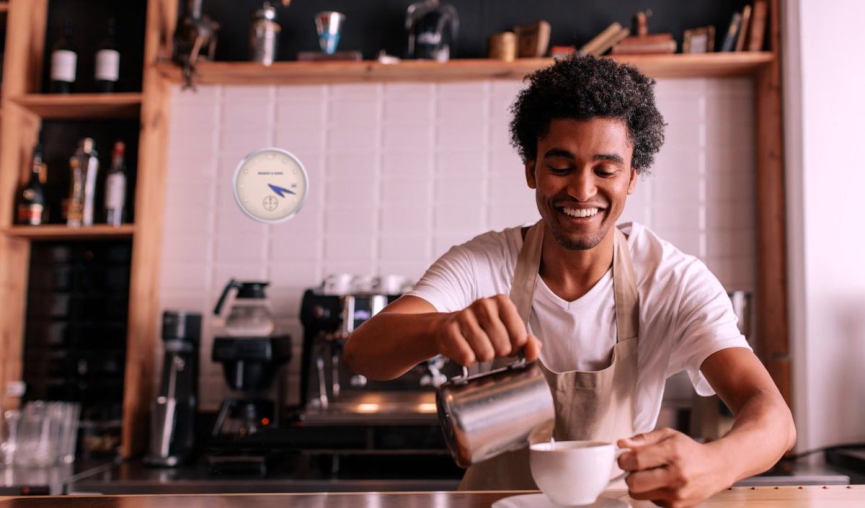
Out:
4.18
